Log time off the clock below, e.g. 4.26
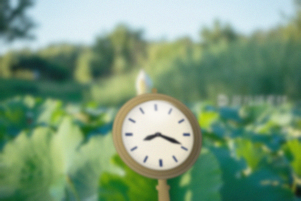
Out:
8.19
